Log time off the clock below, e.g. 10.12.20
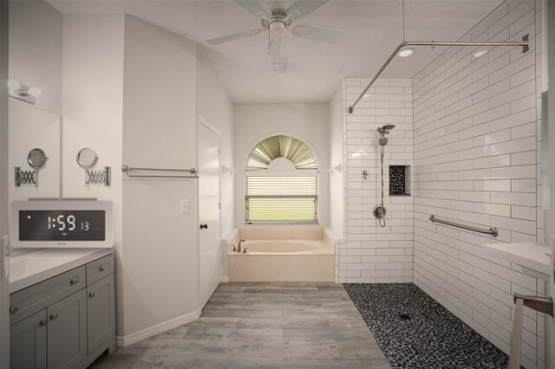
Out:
1.59.13
